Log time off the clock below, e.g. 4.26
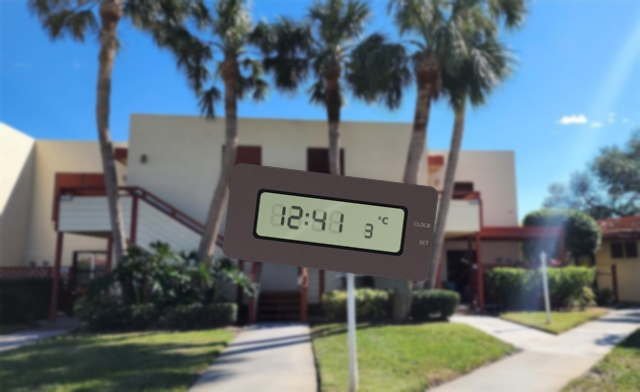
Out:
12.41
